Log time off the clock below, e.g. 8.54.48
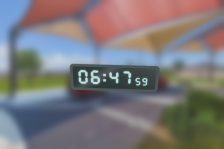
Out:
6.47.59
